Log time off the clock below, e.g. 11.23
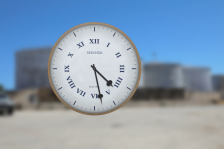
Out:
4.28
